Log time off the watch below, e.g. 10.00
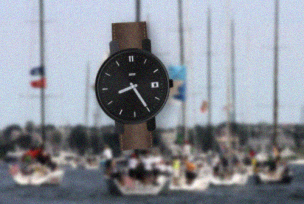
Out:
8.25
